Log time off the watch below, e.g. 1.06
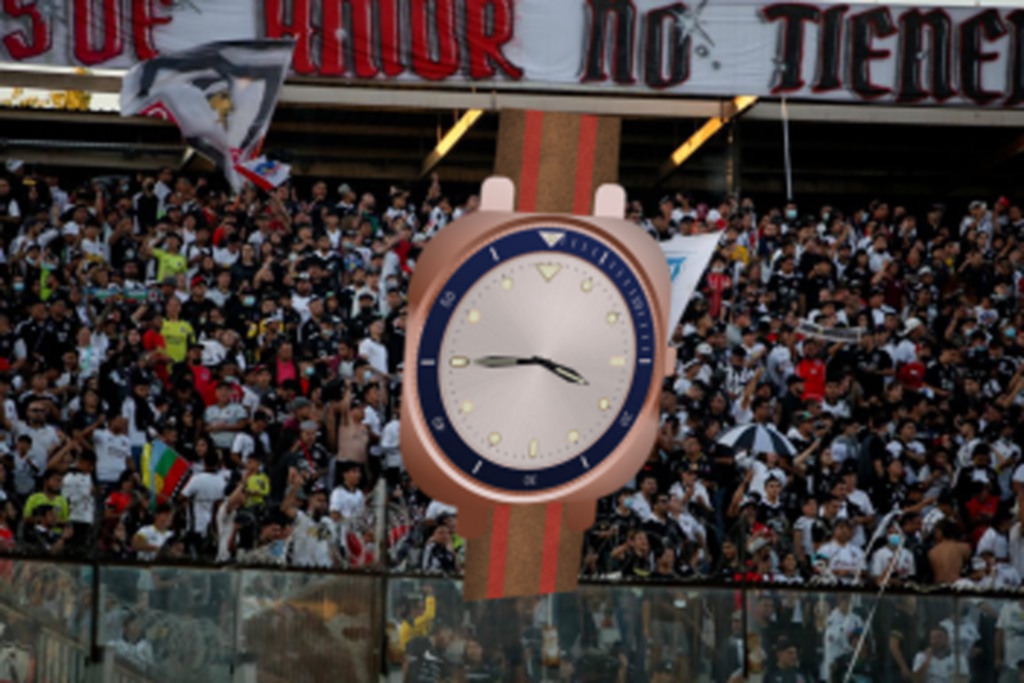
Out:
3.45
